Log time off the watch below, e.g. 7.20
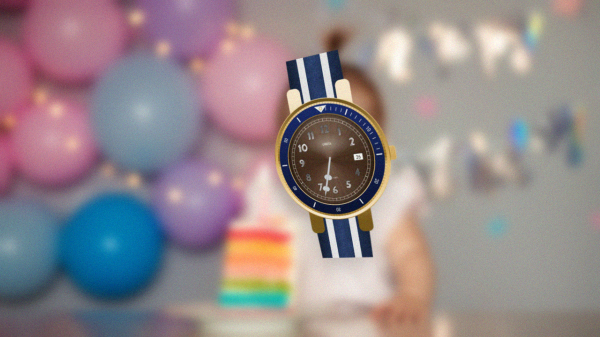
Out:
6.33
